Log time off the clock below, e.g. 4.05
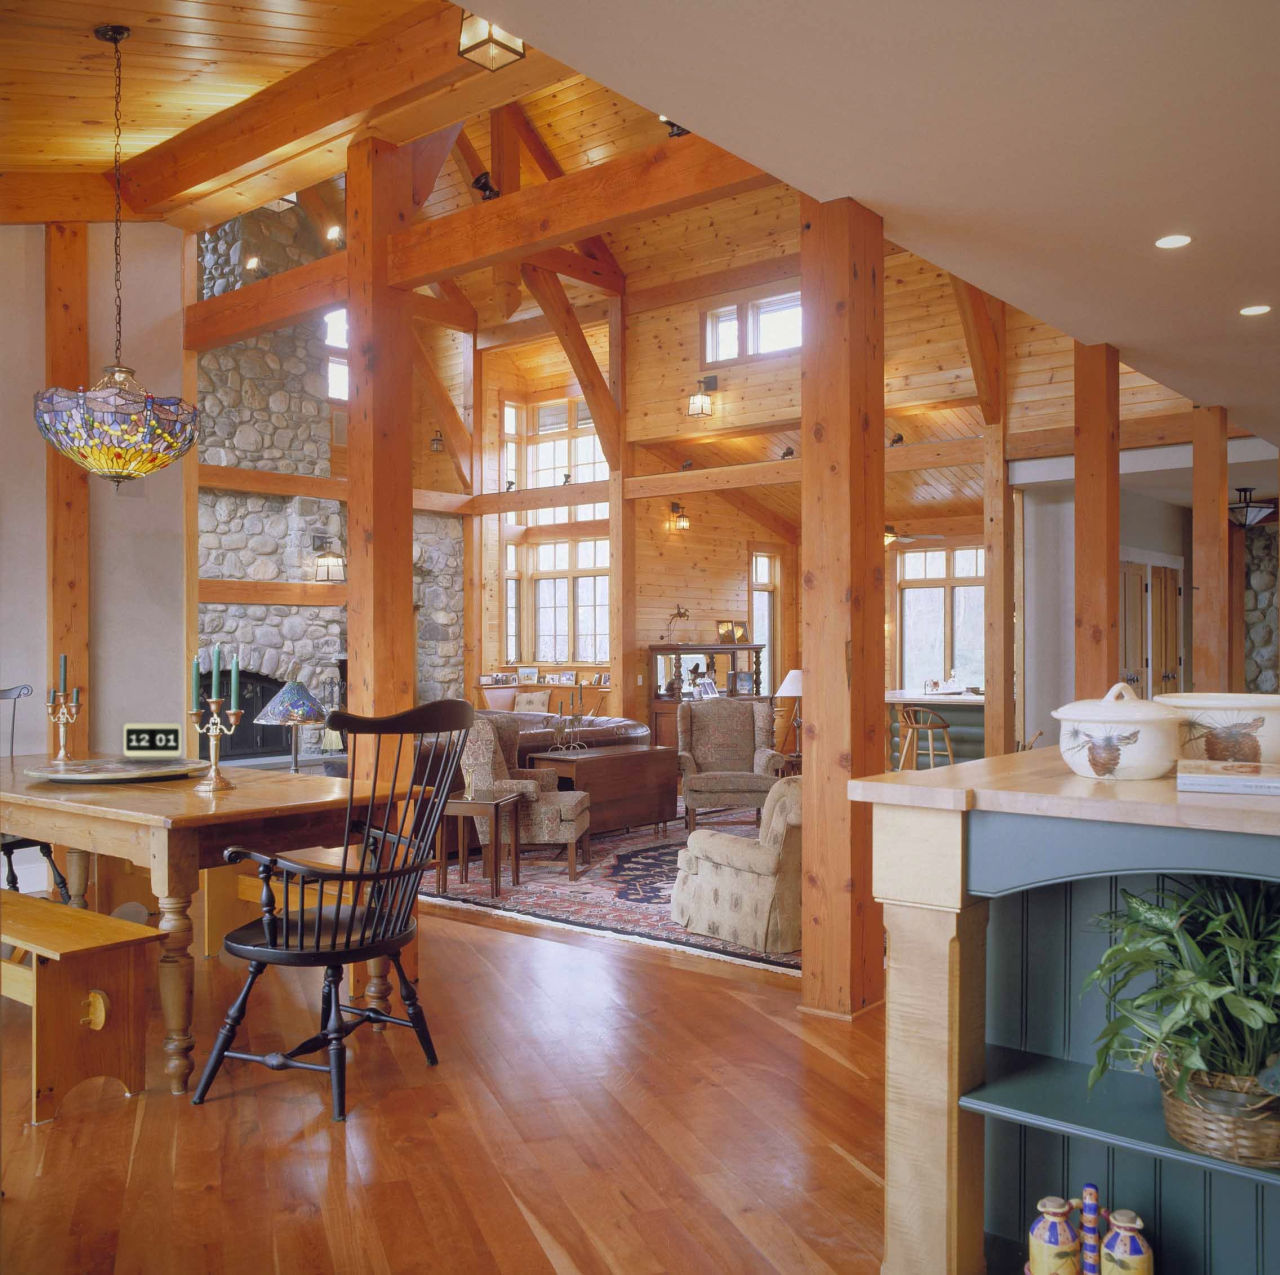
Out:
12.01
